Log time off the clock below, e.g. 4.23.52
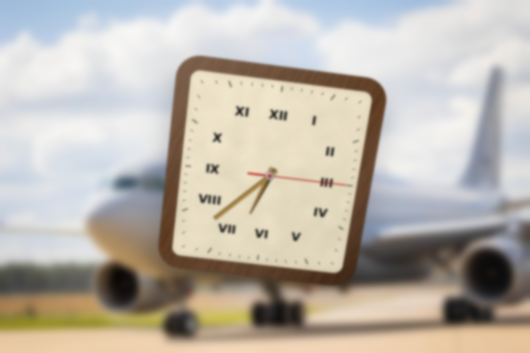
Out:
6.37.15
